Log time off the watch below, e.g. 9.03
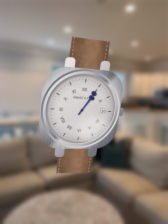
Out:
1.05
